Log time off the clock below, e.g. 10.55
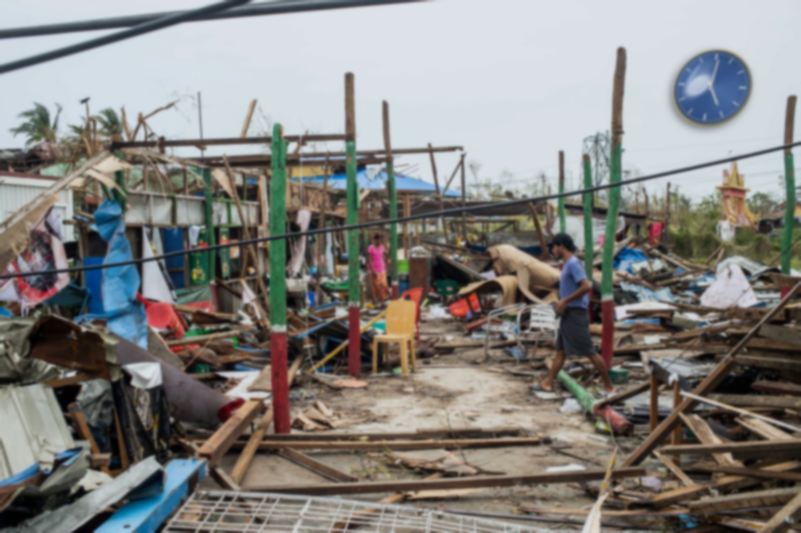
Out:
5.01
